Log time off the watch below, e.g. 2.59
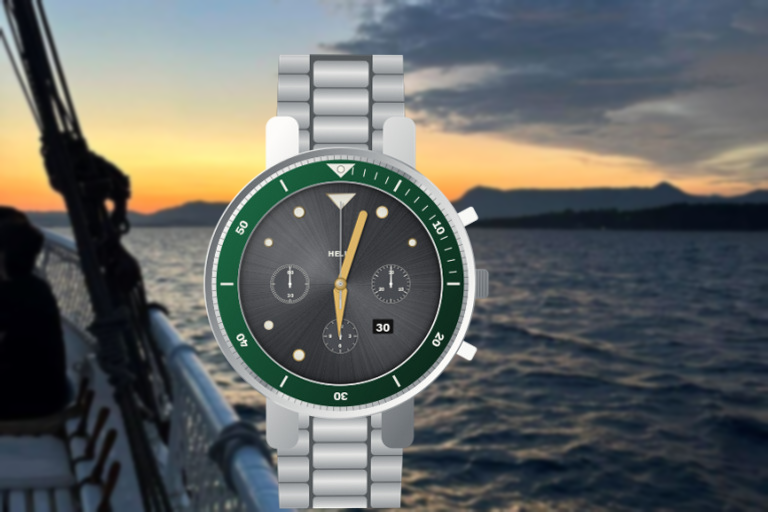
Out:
6.03
